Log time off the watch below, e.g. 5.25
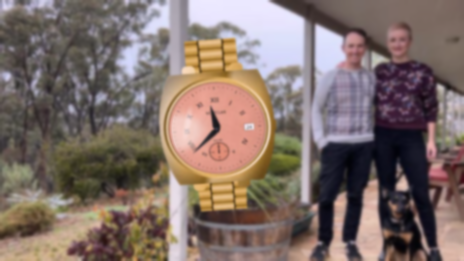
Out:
11.38
